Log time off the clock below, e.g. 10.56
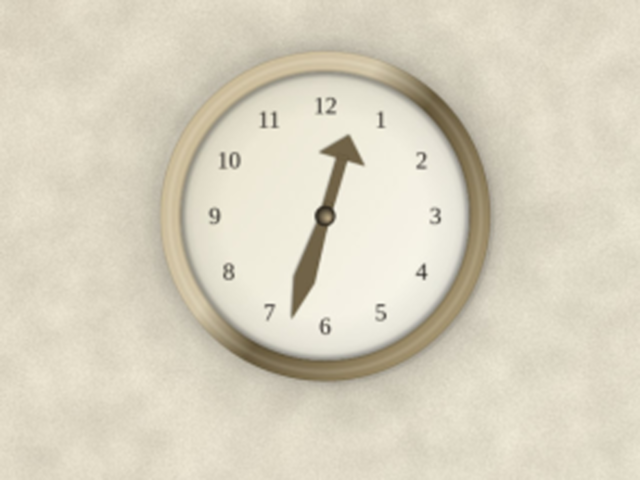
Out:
12.33
